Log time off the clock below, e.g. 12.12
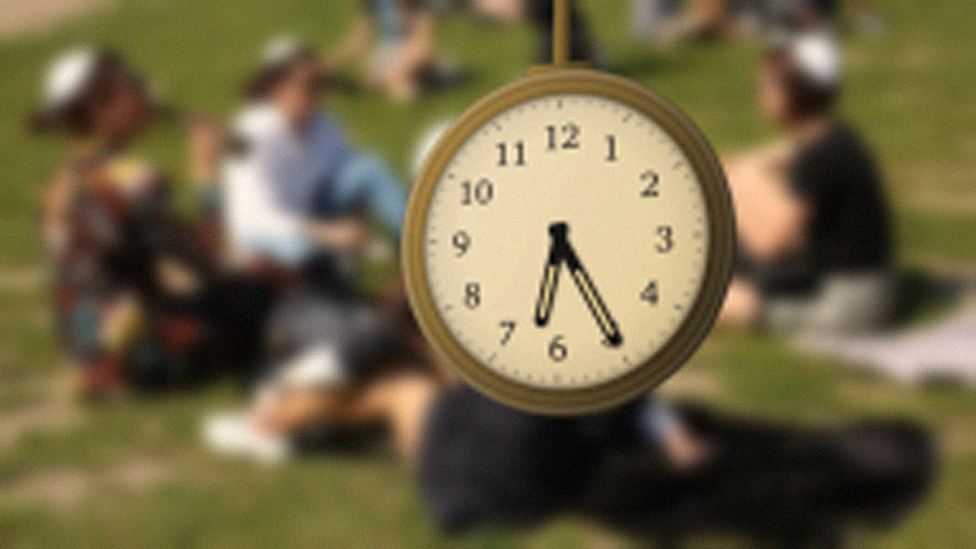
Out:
6.25
